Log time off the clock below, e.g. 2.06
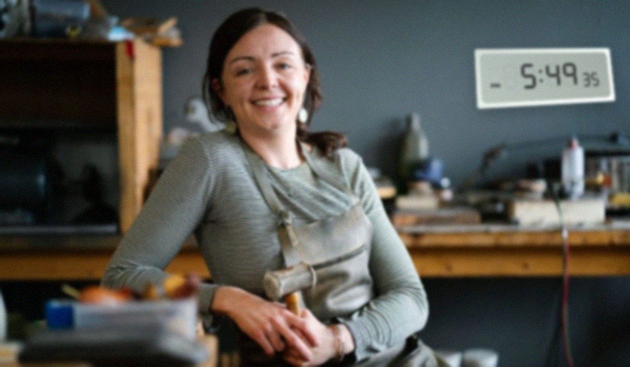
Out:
5.49
